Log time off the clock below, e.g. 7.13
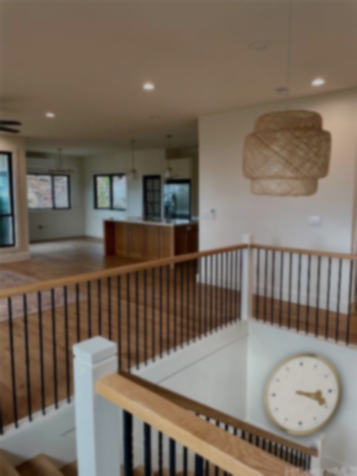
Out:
3.19
